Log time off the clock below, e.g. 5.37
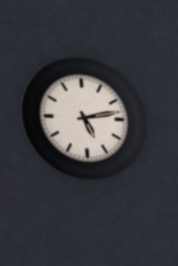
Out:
5.13
